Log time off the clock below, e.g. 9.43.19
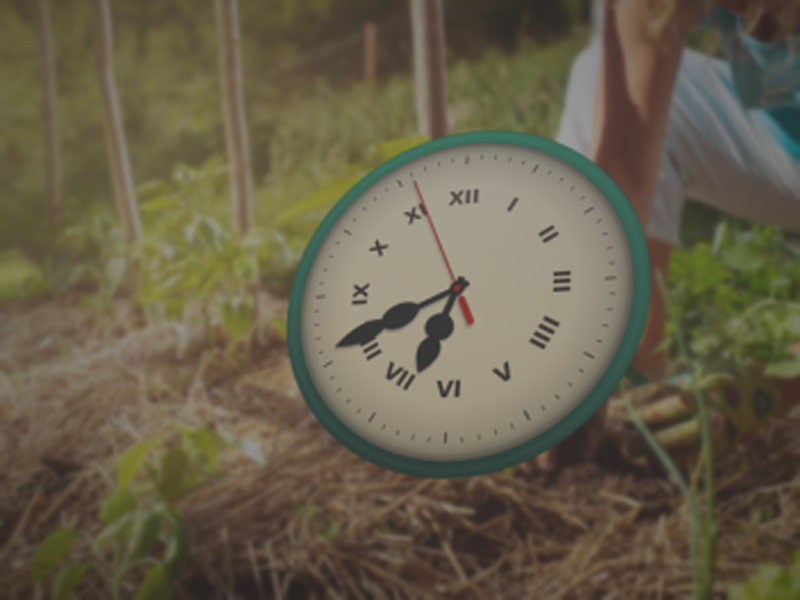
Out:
6.40.56
